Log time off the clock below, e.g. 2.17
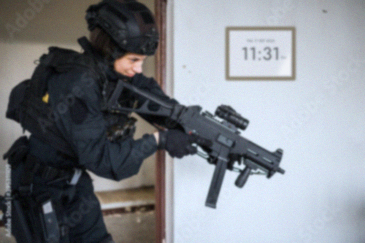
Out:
11.31
